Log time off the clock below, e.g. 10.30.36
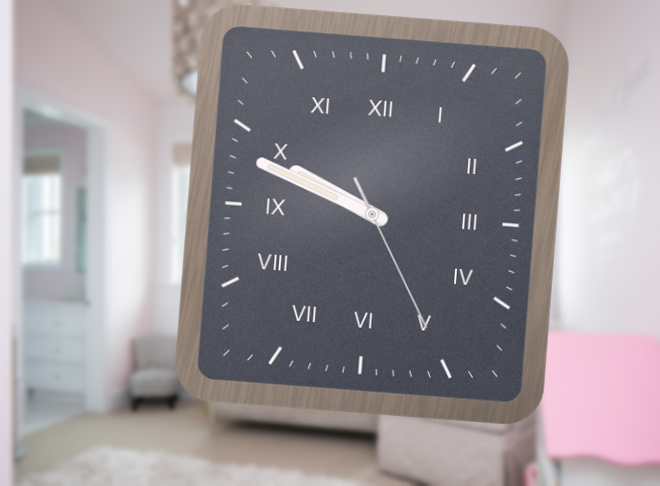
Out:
9.48.25
